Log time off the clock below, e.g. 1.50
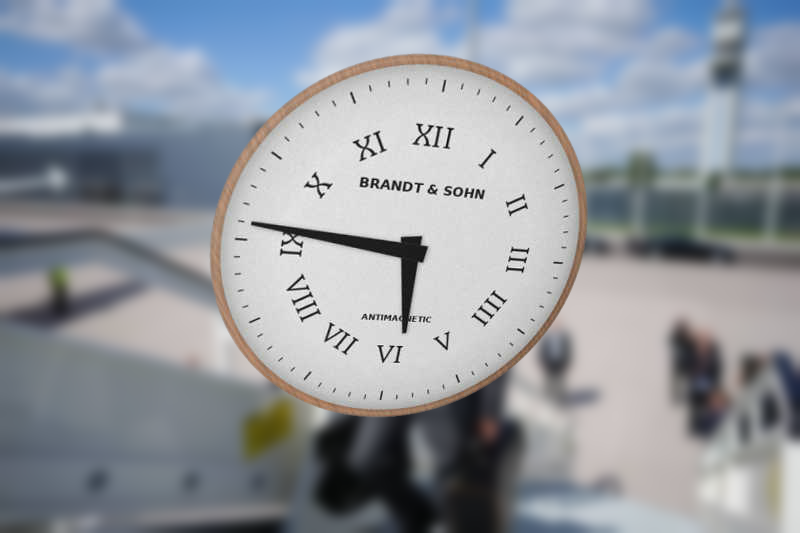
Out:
5.46
